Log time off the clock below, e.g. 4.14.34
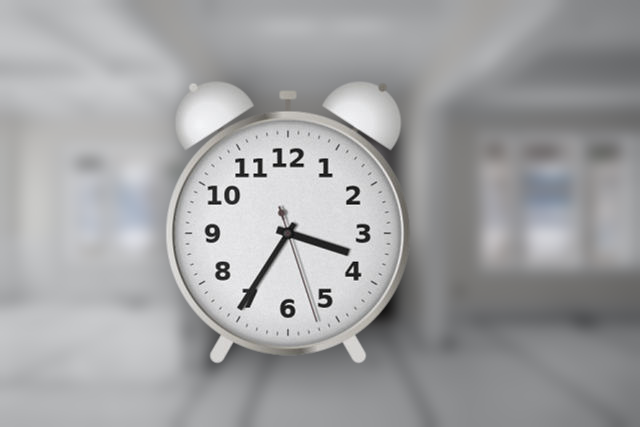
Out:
3.35.27
